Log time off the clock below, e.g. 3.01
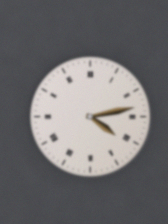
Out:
4.13
